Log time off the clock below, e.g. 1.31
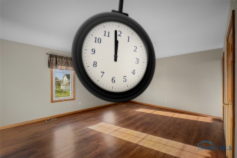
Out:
11.59
